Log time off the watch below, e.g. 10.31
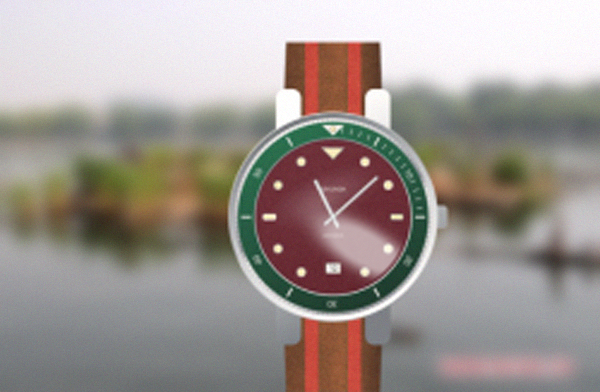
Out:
11.08
